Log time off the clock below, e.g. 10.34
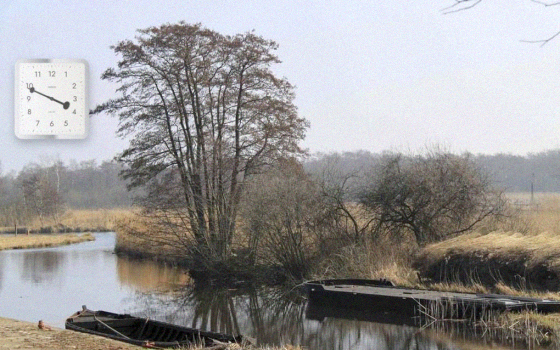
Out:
3.49
